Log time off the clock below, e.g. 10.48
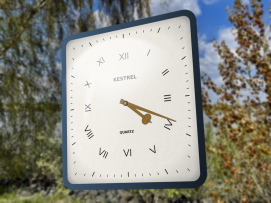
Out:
4.19
